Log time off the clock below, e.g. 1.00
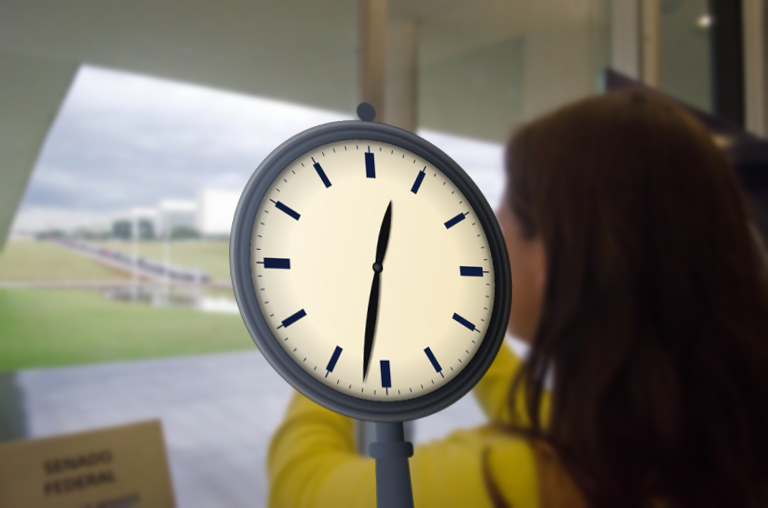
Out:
12.32
